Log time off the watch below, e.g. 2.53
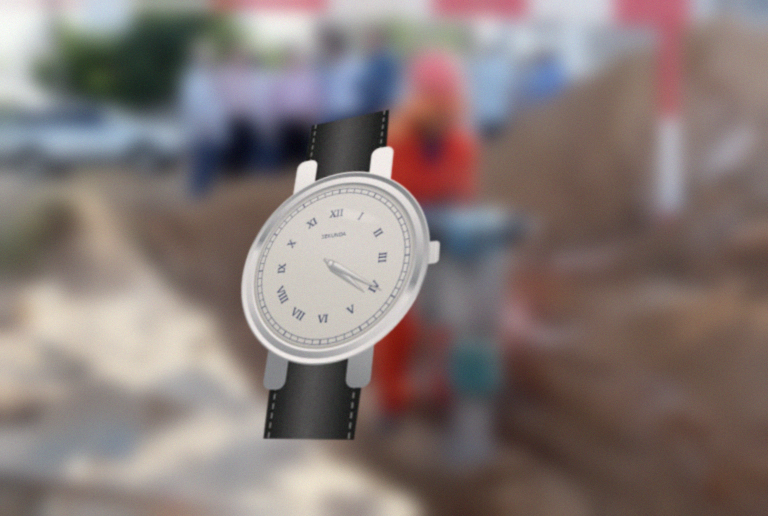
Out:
4.20
